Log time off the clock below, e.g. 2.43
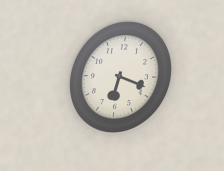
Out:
6.18
